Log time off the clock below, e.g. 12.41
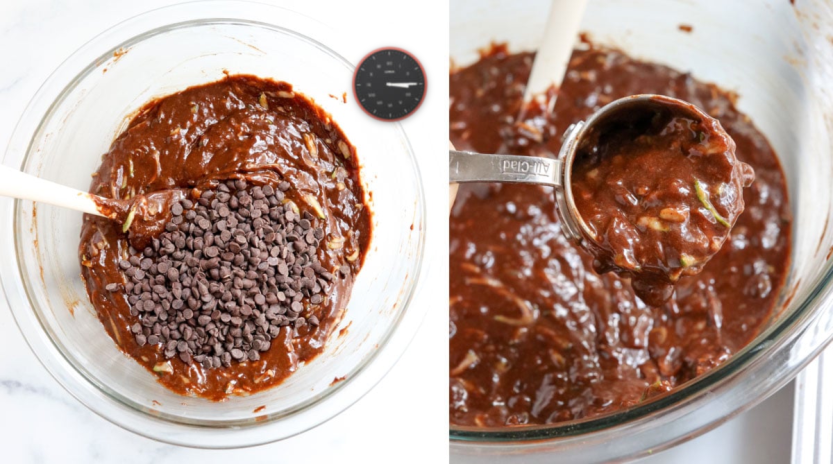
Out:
3.15
